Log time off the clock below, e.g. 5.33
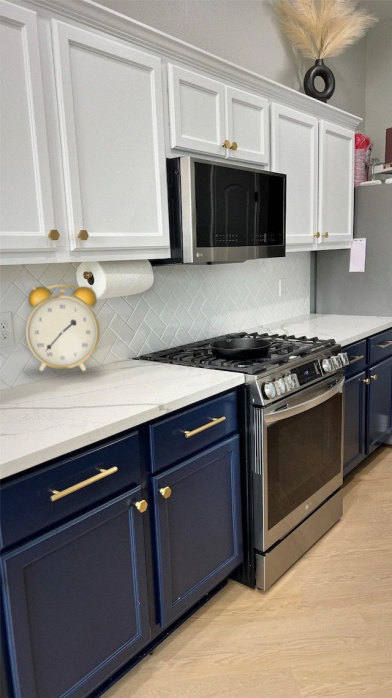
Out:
1.37
